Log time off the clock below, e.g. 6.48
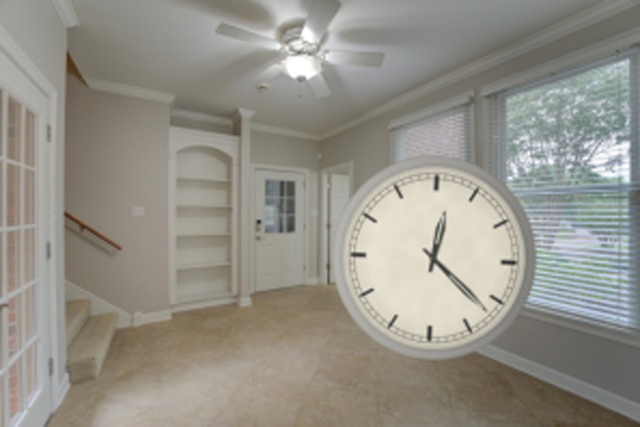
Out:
12.22
